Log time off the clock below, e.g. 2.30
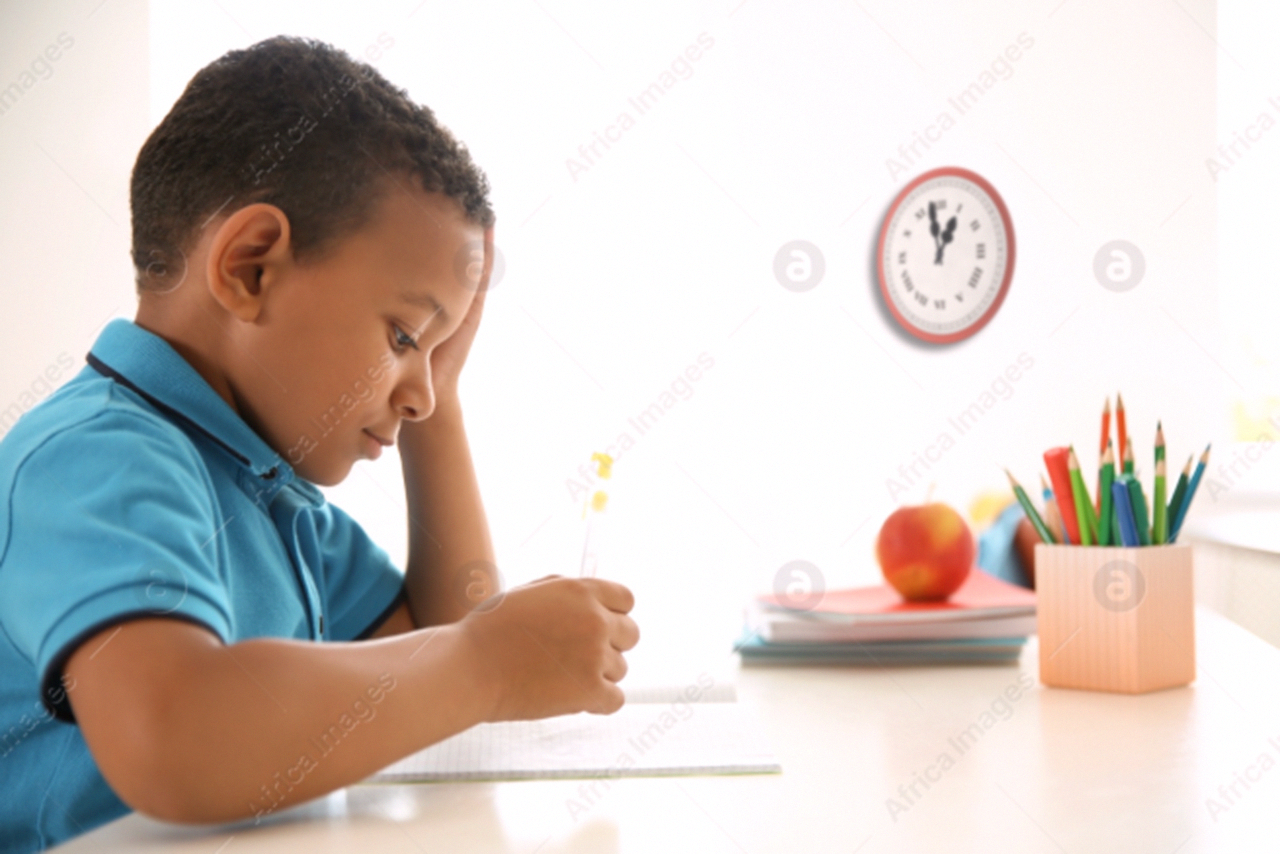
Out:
12.58
